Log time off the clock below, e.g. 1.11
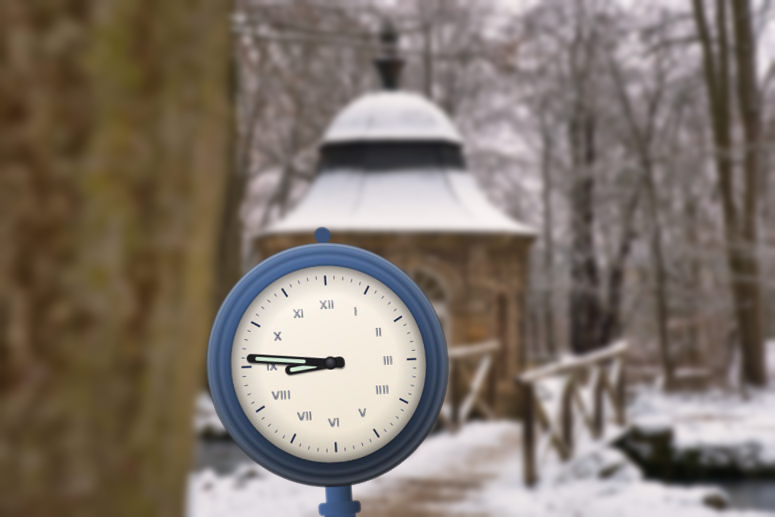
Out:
8.46
